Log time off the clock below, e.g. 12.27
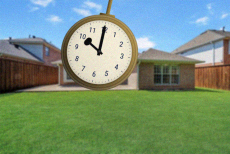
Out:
10.00
